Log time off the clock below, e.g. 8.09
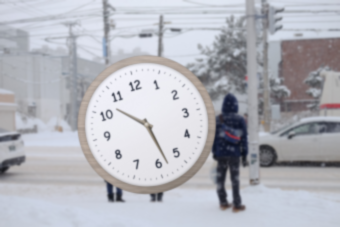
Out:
10.28
